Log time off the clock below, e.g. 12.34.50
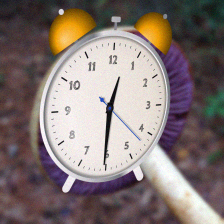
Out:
12.30.22
